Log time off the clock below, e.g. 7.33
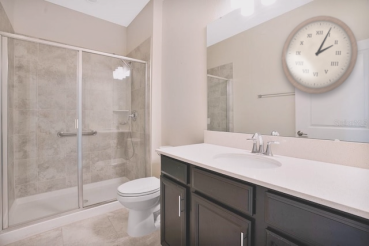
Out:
2.04
